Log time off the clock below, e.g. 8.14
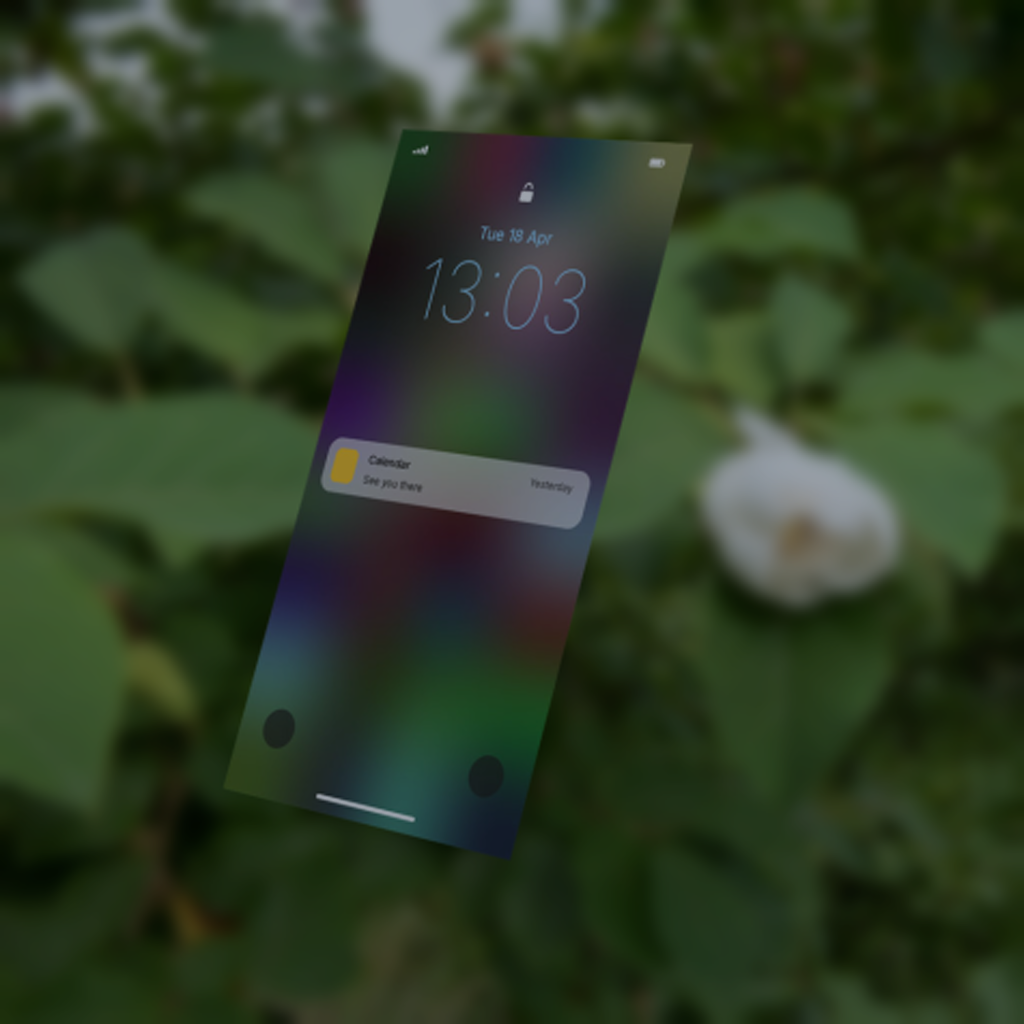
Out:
13.03
